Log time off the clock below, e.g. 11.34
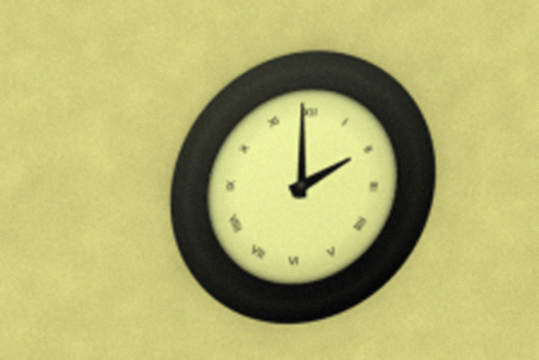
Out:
1.59
